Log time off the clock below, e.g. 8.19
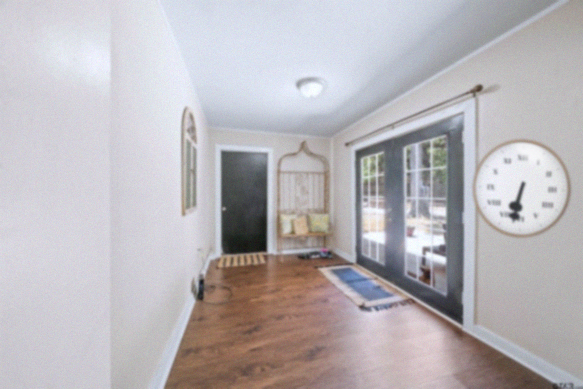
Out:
6.32
